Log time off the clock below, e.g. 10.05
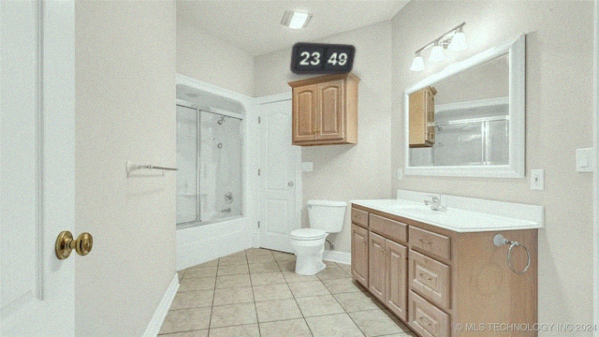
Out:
23.49
